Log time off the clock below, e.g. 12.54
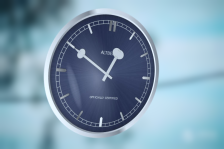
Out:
12.50
